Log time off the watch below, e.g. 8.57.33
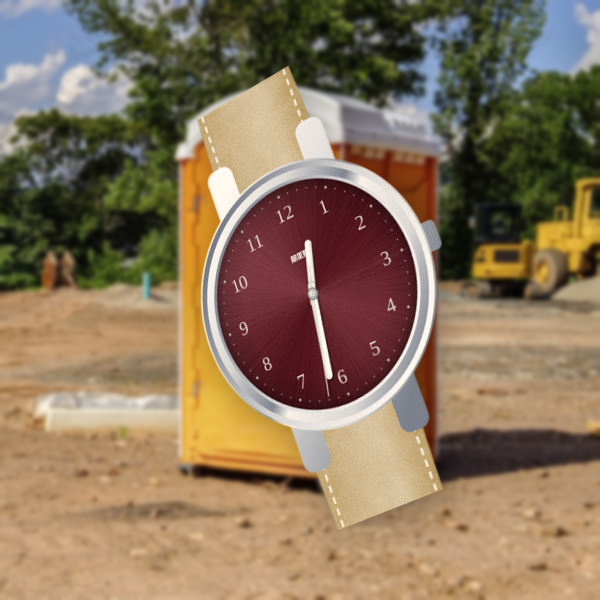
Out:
12.31.32
